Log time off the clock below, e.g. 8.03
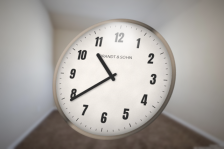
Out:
10.39
